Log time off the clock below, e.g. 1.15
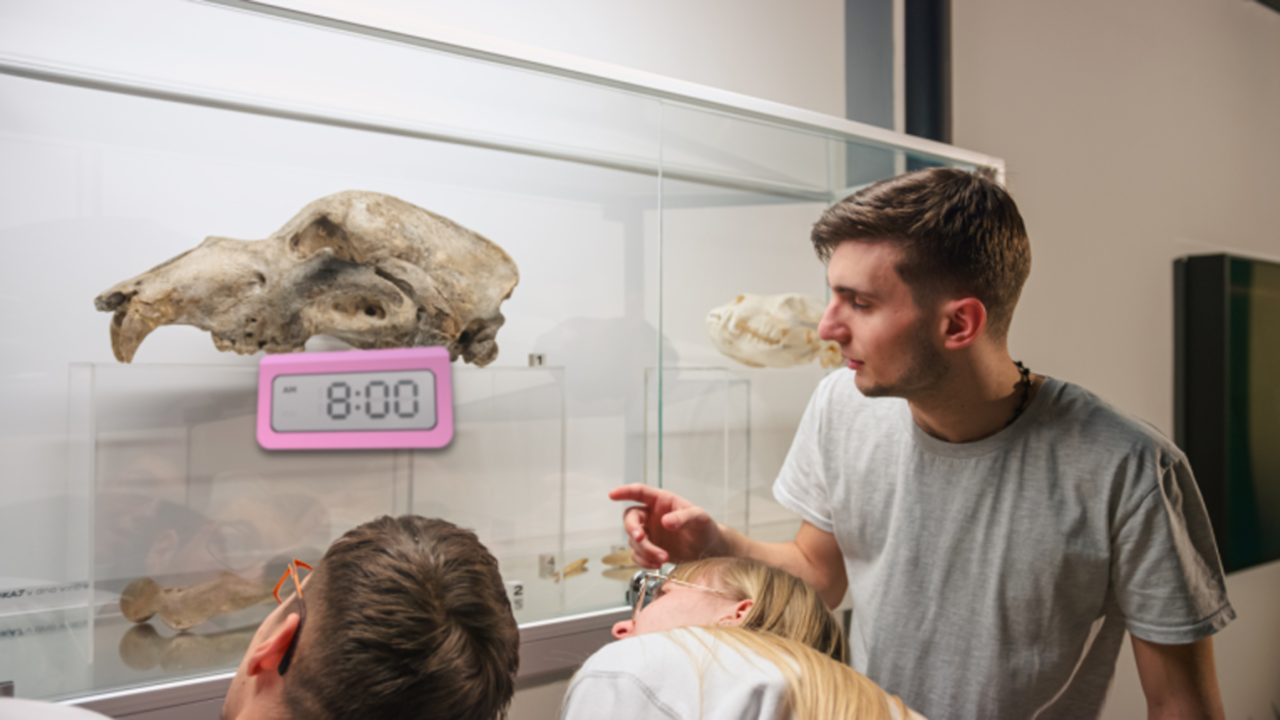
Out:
8.00
